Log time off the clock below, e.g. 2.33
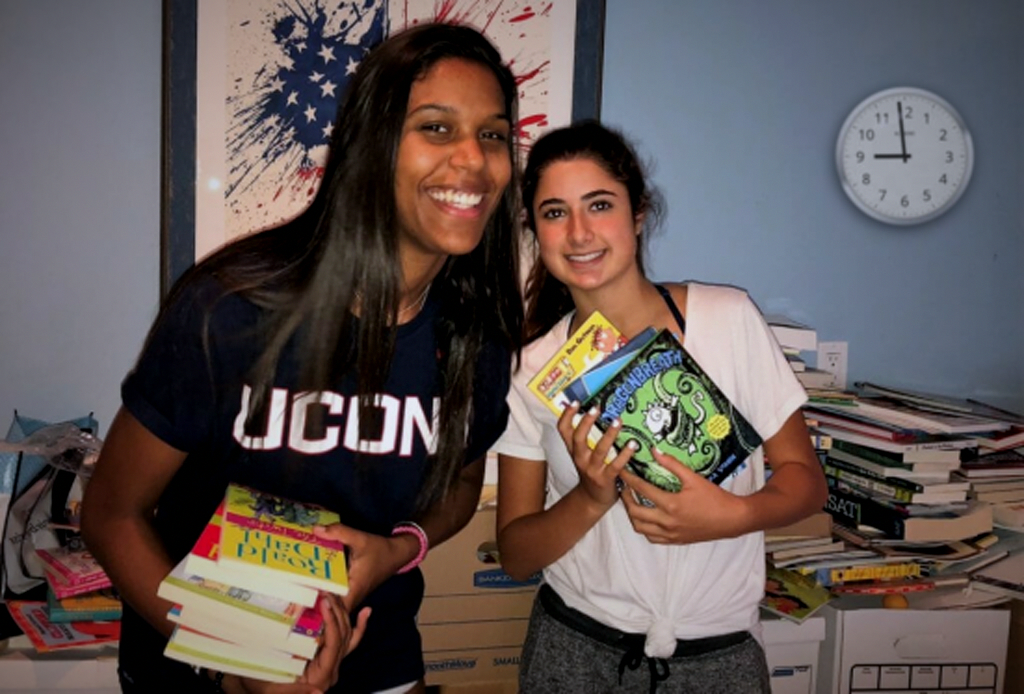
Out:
8.59
